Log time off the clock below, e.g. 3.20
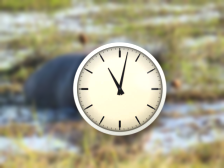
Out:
11.02
